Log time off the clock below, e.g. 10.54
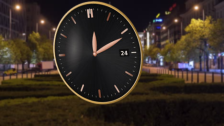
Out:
12.11
